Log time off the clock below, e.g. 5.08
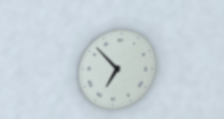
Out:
6.52
